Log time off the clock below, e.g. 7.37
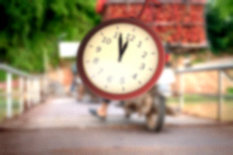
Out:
11.56
